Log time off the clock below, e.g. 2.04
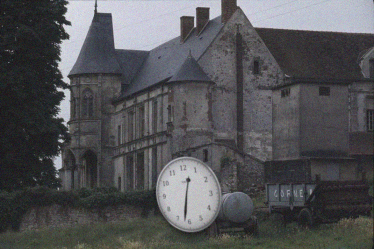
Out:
12.32
